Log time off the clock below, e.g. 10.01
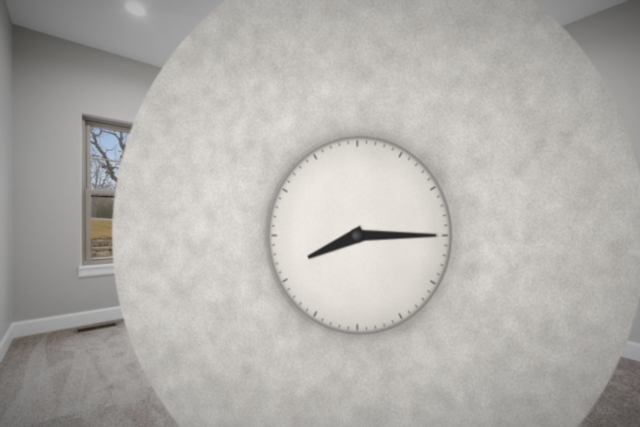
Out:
8.15
